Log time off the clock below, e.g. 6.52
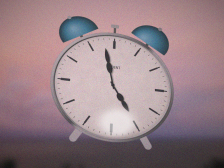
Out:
4.58
